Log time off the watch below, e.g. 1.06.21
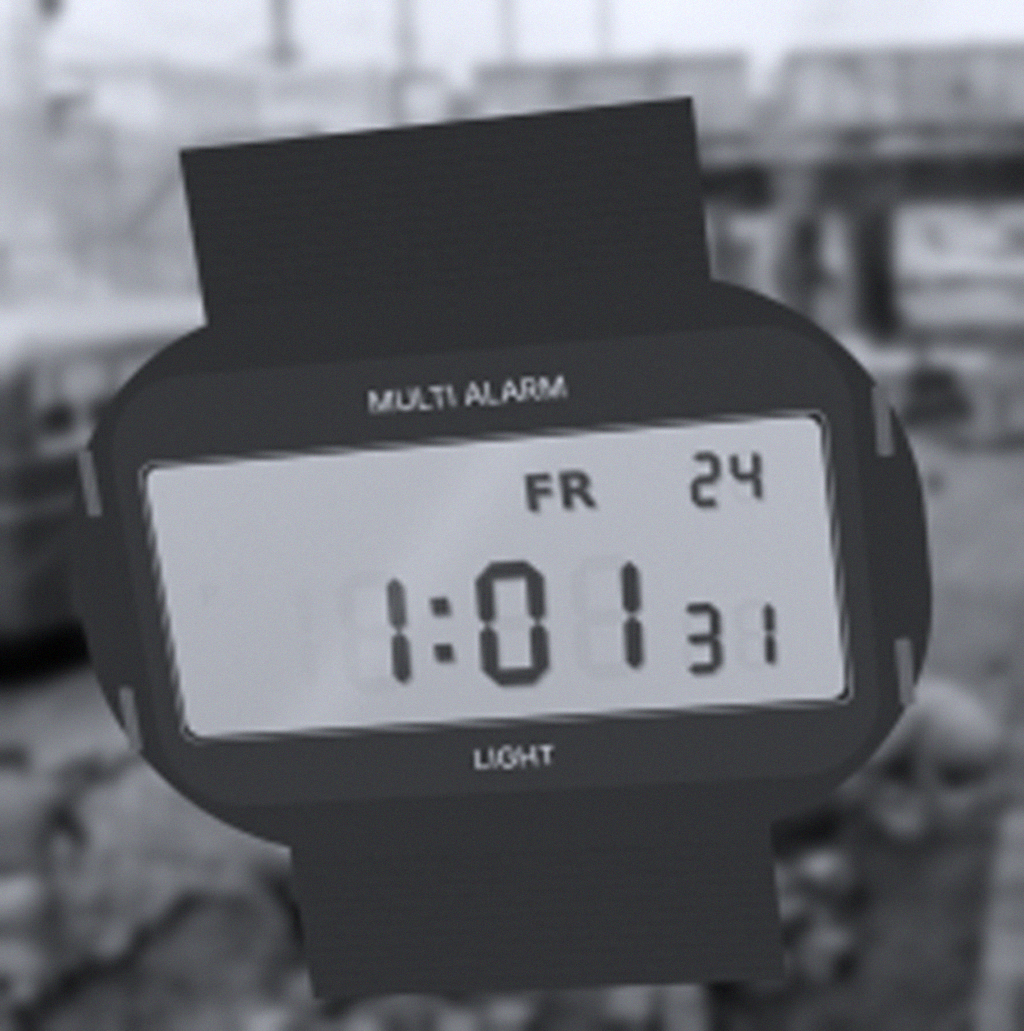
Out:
1.01.31
